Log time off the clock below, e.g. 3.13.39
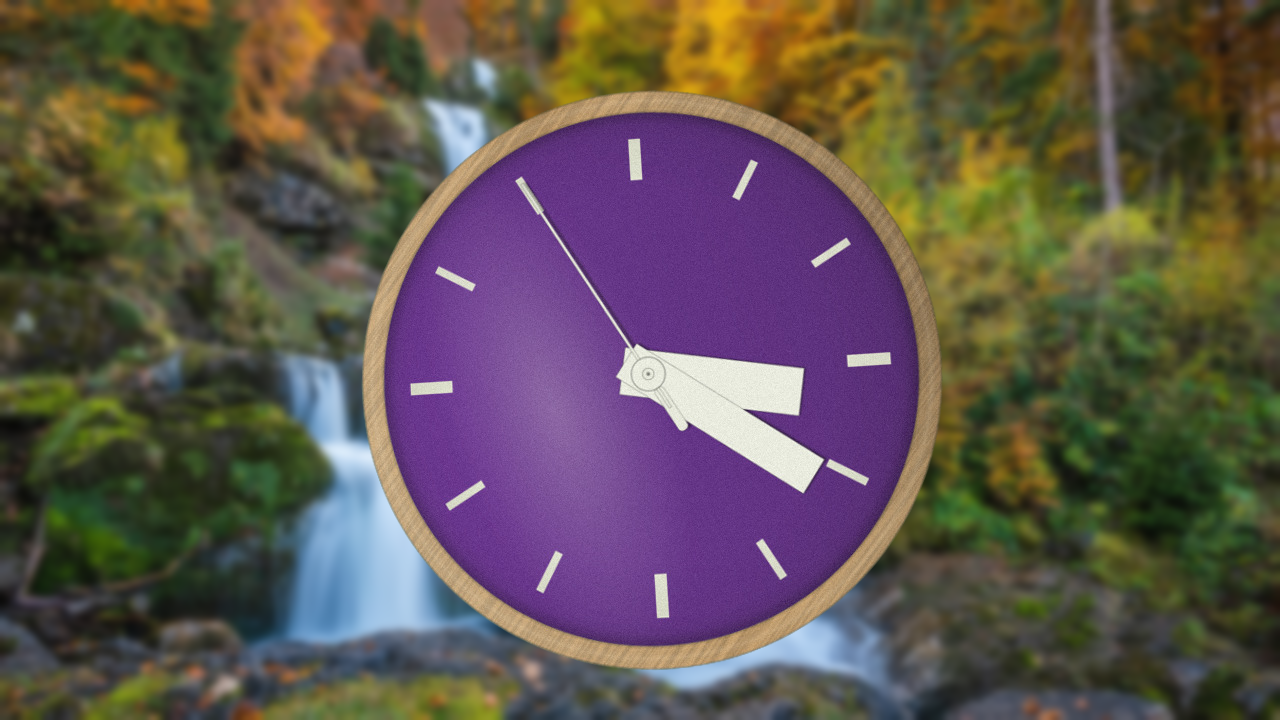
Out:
3.20.55
